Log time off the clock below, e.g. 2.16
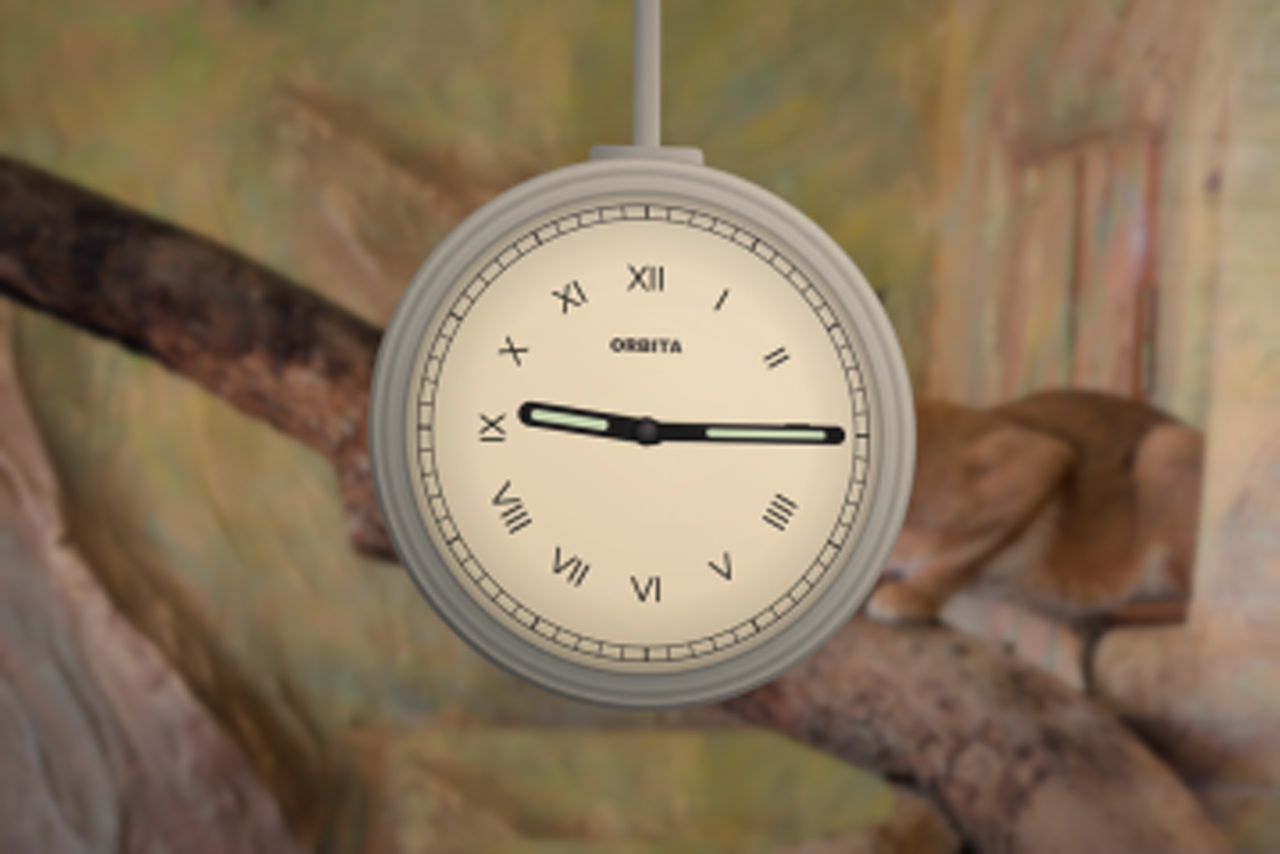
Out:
9.15
